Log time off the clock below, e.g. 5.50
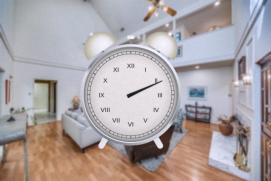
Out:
2.11
